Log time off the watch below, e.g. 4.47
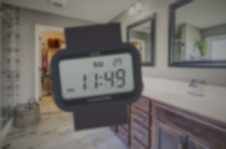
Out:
11.49
